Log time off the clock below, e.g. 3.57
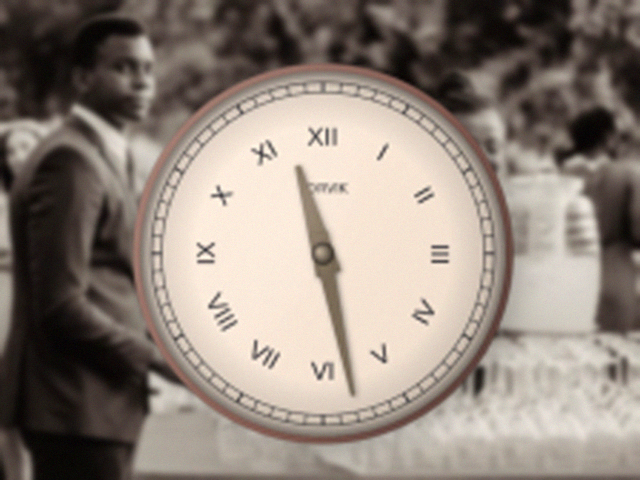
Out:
11.28
